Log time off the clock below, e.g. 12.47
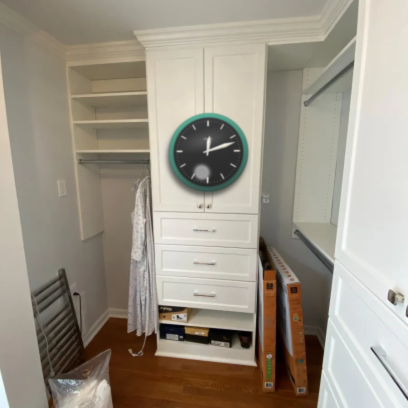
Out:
12.12
